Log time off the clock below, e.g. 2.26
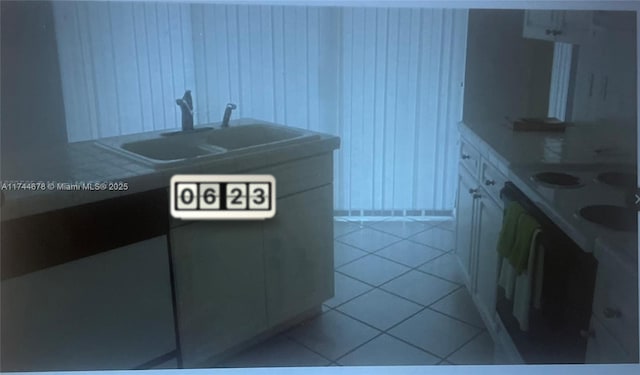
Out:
6.23
